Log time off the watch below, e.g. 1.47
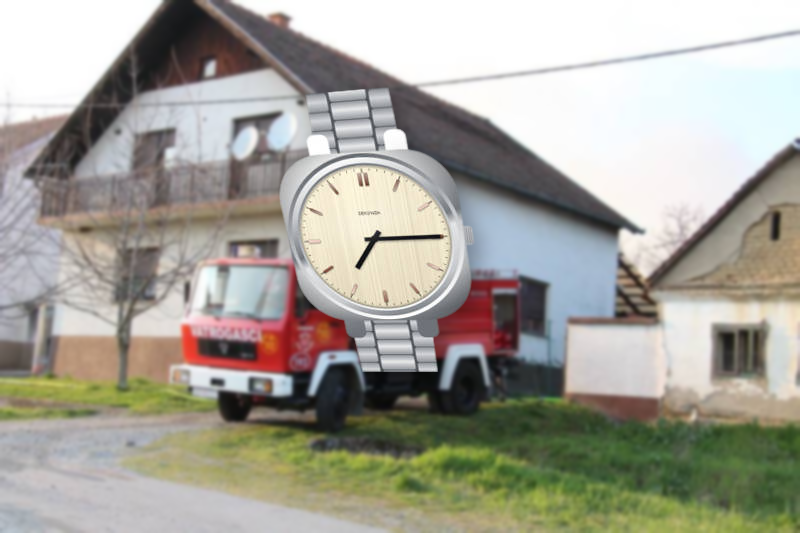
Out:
7.15
